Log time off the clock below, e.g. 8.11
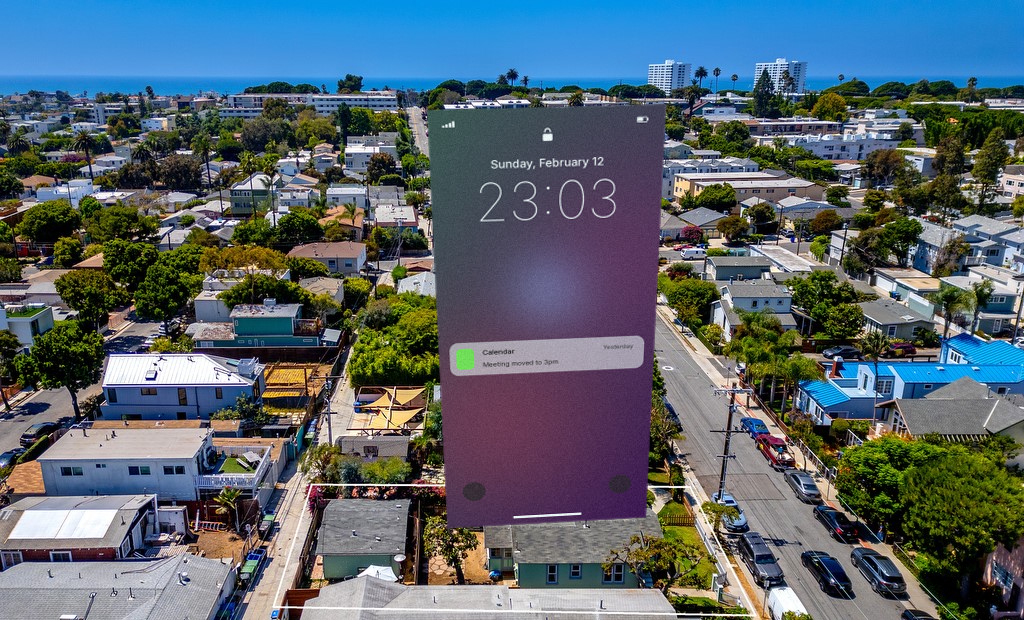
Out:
23.03
